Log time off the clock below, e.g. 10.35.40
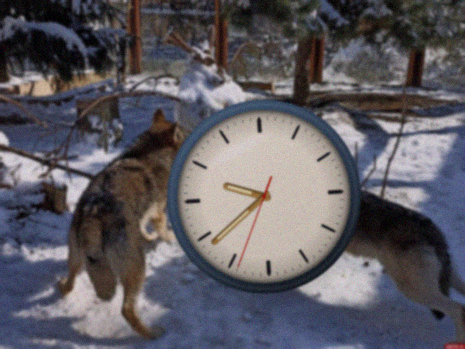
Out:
9.38.34
